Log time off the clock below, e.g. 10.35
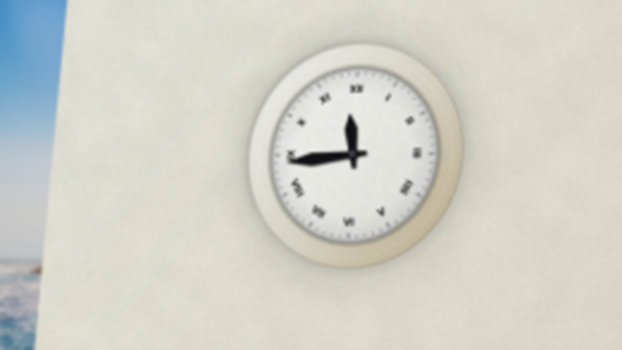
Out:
11.44
